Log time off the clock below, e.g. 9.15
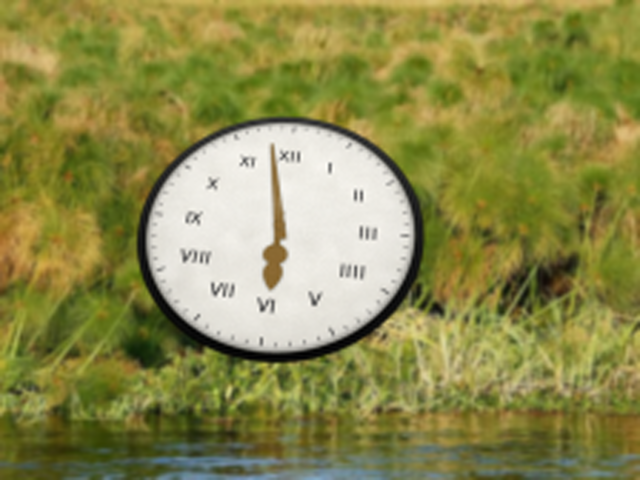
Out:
5.58
